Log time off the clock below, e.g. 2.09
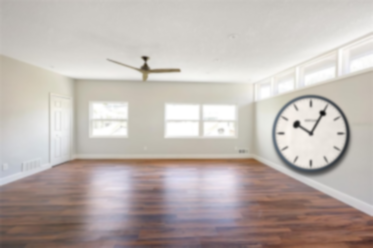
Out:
10.05
